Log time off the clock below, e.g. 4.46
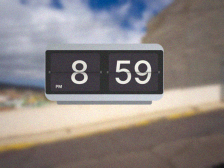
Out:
8.59
